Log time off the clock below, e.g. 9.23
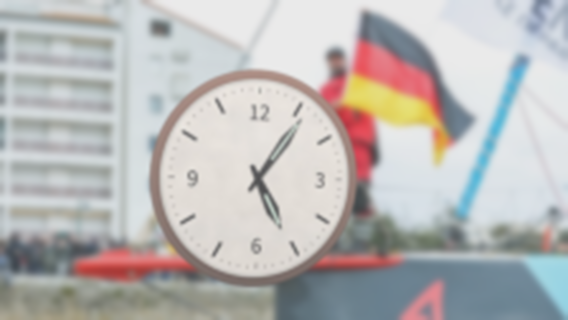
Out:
5.06
